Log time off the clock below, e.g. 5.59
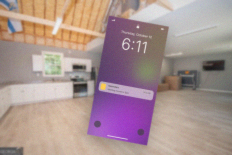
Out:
6.11
